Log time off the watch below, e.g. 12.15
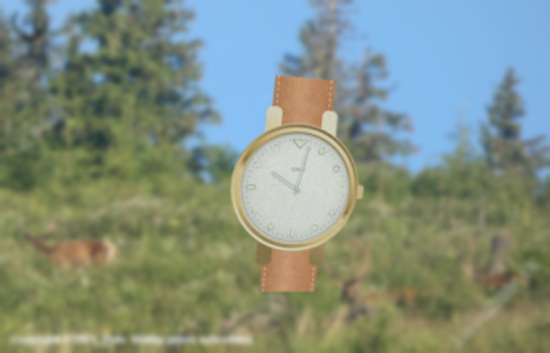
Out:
10.02
